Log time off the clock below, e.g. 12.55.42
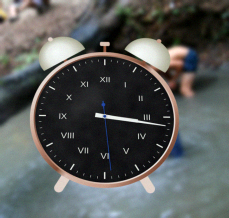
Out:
3.16.29
